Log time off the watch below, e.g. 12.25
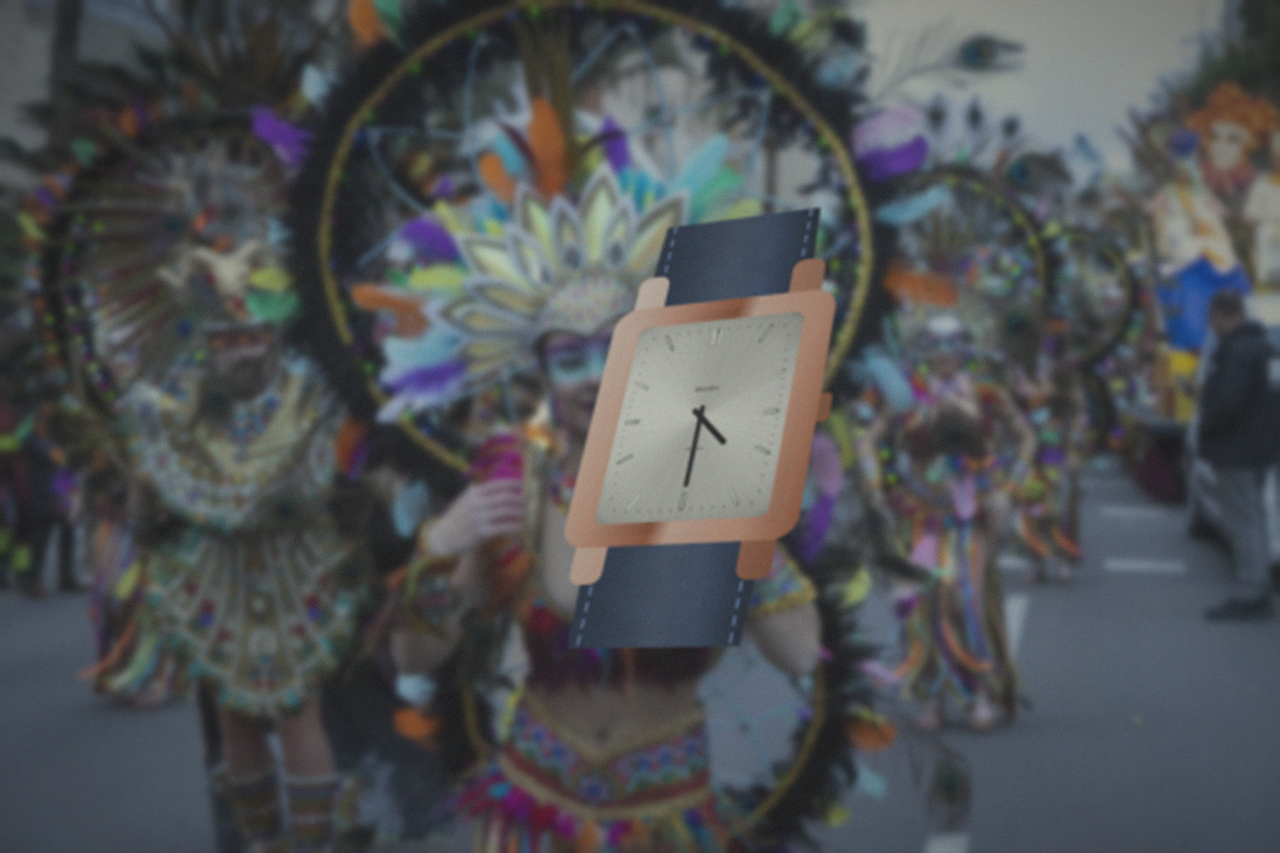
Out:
4.30
